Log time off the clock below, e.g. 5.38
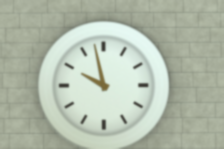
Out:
9.58
